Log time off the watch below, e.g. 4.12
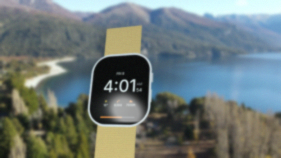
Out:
4.01
